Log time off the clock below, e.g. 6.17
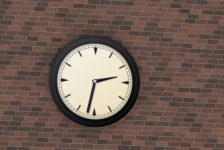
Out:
2.32
